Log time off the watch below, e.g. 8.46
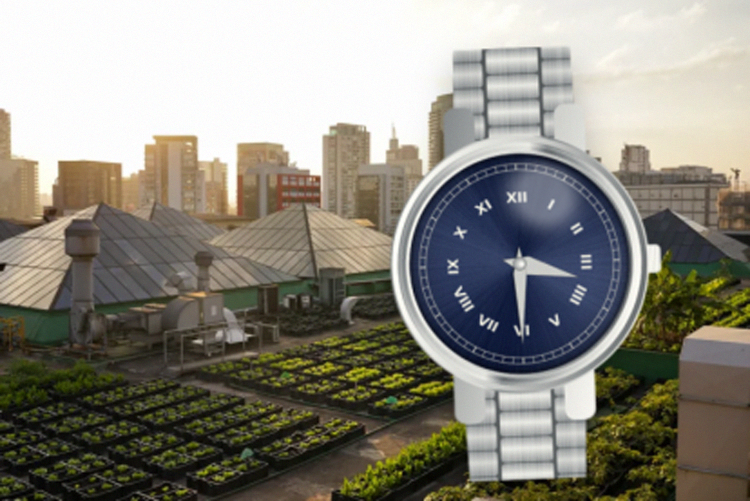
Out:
3.30
